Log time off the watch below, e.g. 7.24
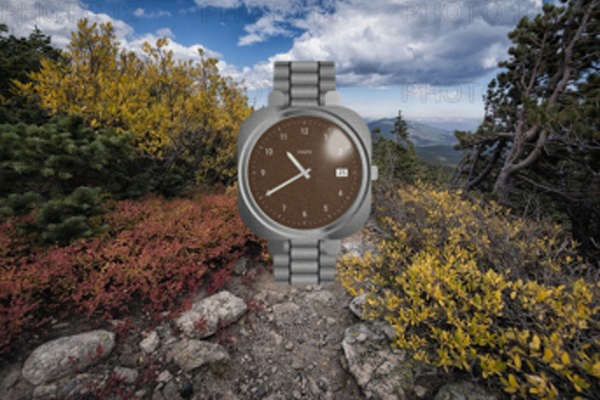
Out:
10.40
